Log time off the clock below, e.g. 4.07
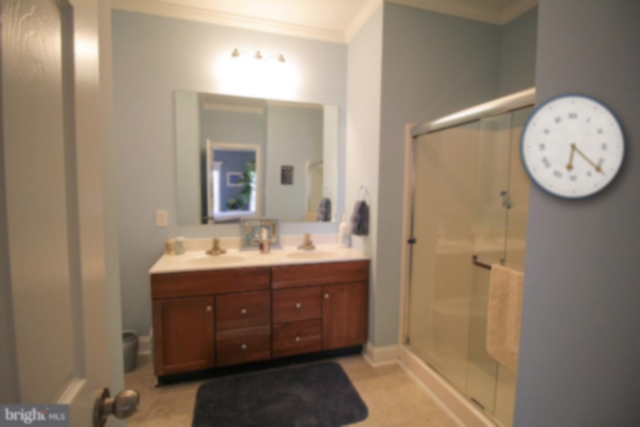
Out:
6.22
